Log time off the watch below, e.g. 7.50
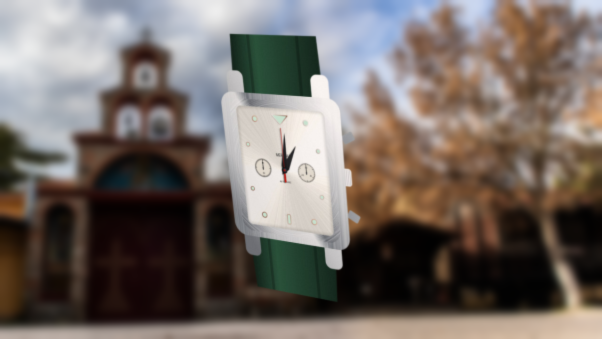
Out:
1.01
